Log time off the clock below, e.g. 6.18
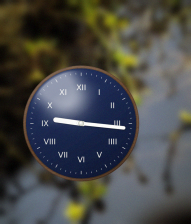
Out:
9.16
